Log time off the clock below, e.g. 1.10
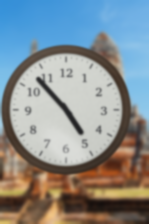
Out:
4.53
